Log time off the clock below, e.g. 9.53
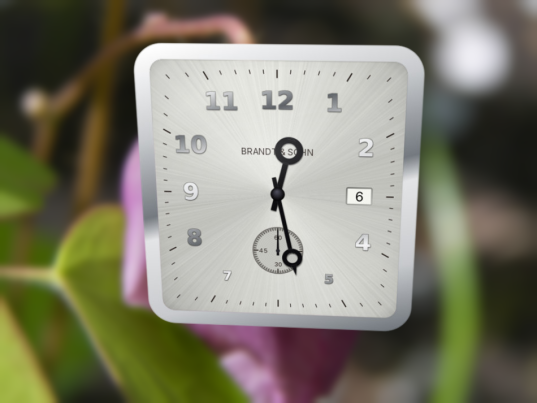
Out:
12.28
